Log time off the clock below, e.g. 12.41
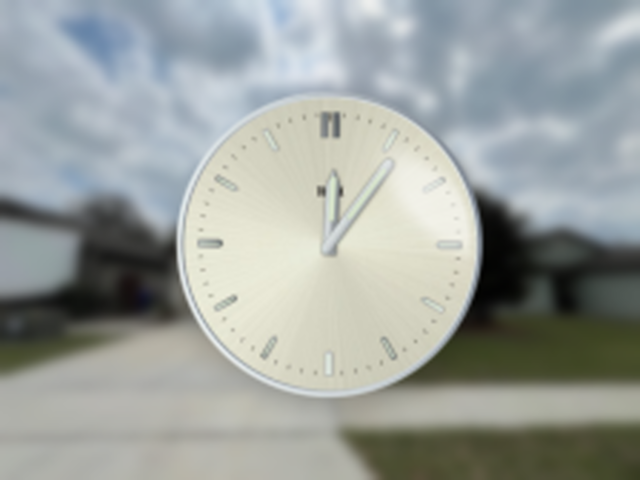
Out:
12.06
